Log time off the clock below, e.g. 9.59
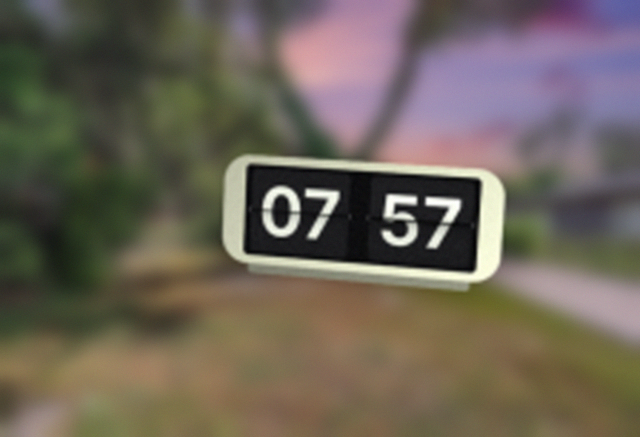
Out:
7.57
